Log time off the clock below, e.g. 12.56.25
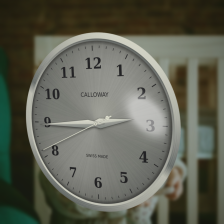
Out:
2.44.41
